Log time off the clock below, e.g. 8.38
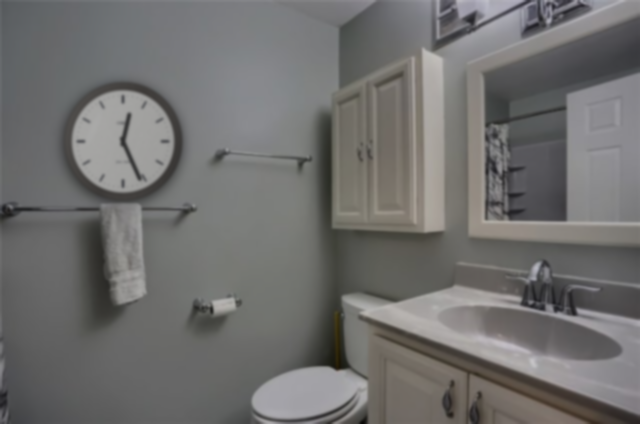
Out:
12.26
